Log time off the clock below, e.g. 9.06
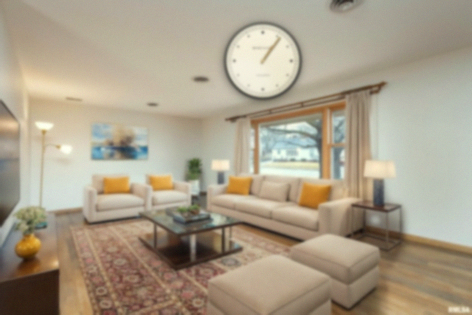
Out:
1.06
